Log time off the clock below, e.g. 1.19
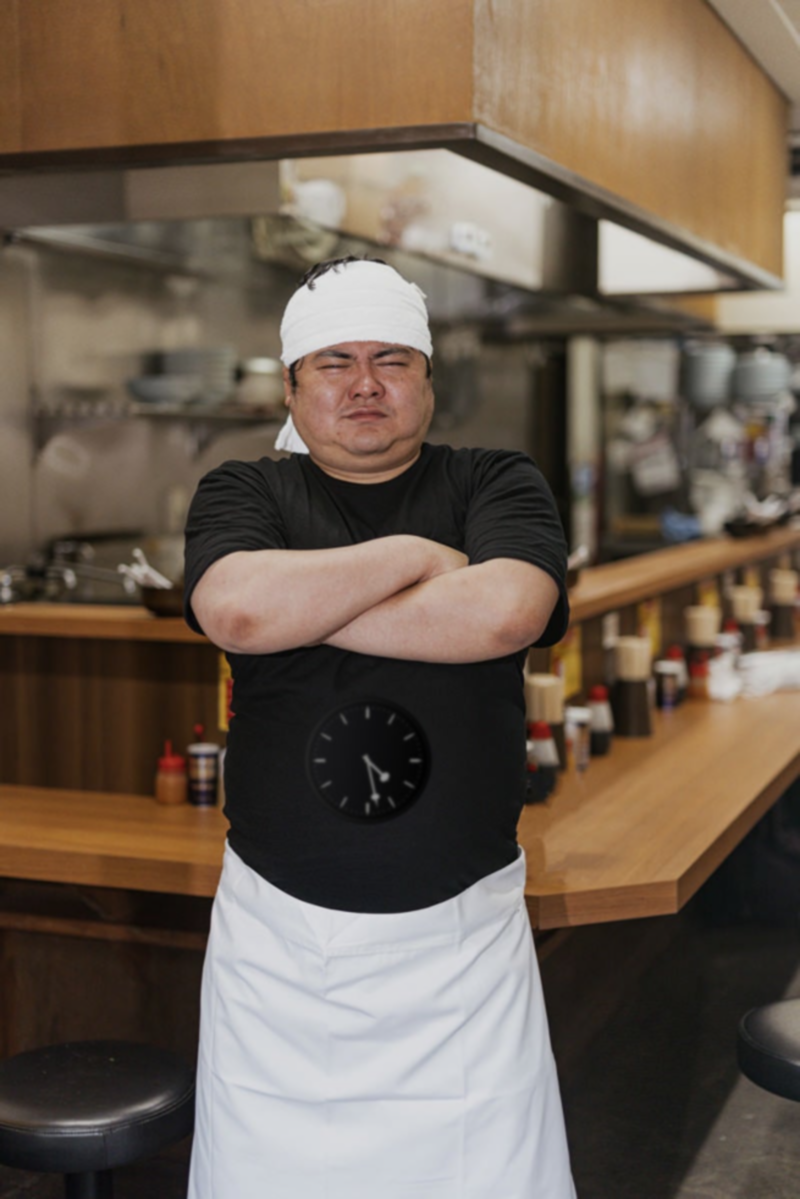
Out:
4.28
